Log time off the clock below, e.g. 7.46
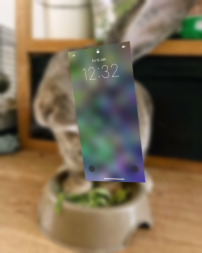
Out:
12.32
